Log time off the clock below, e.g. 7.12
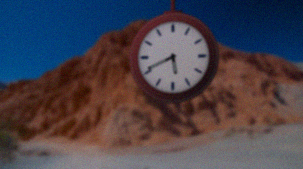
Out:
5.41
